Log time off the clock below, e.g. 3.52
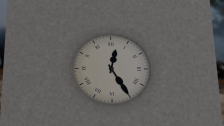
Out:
12.25
